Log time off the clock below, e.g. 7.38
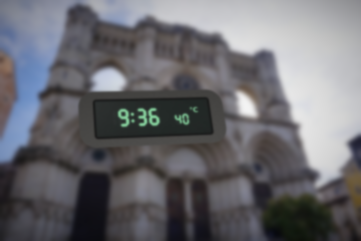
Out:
9.36
